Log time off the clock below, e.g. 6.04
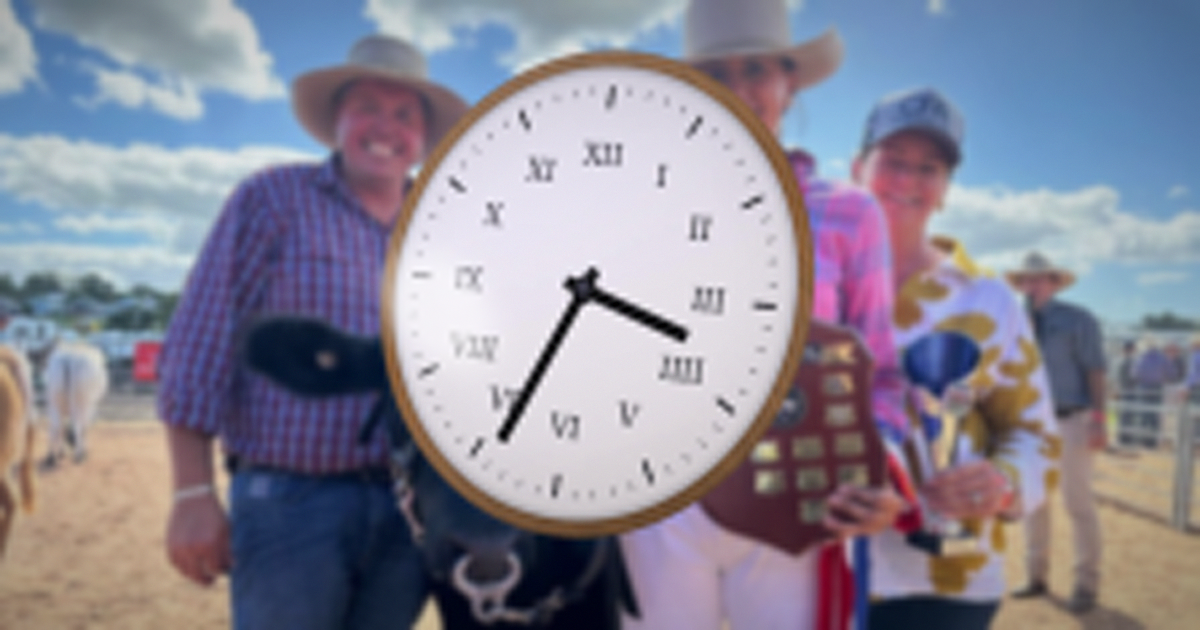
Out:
3.34
